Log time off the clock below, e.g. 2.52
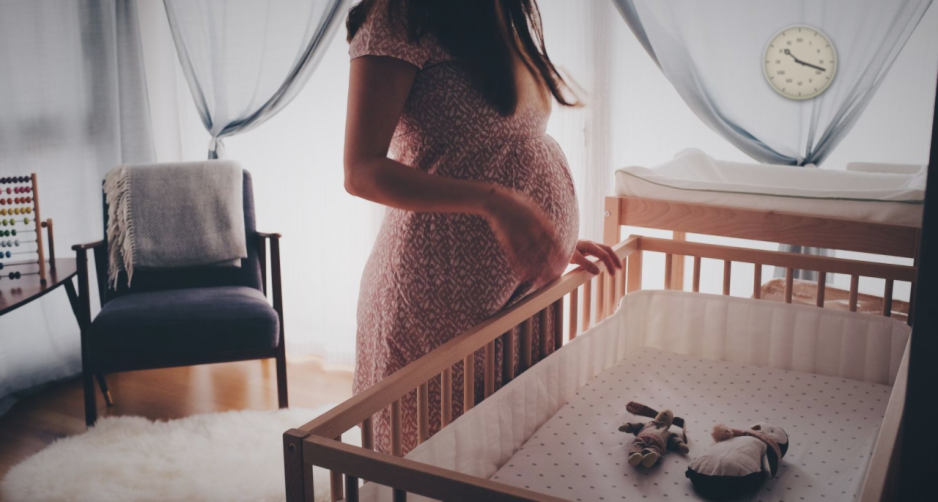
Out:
10.18
